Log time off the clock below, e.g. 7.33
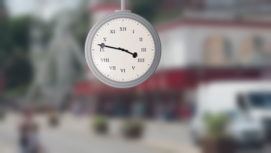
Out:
3.47
